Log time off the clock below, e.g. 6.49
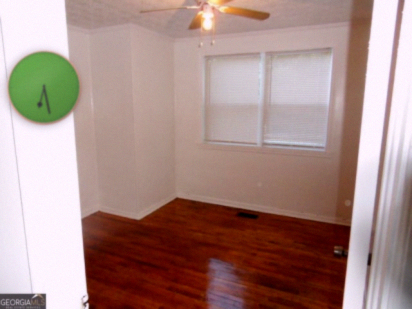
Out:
6.28
